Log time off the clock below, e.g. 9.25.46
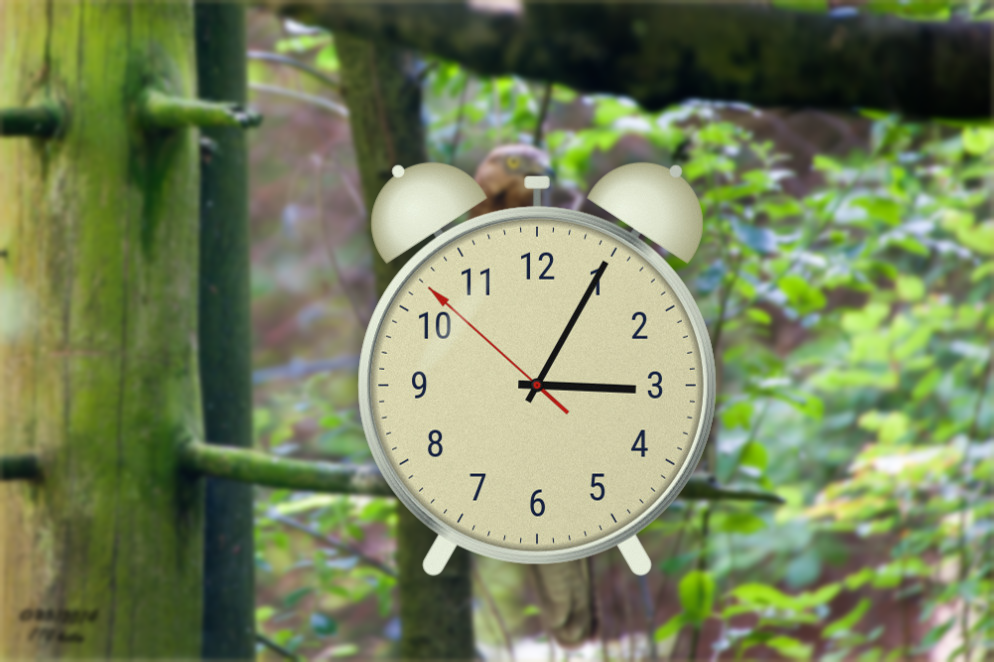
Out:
3.04.52
